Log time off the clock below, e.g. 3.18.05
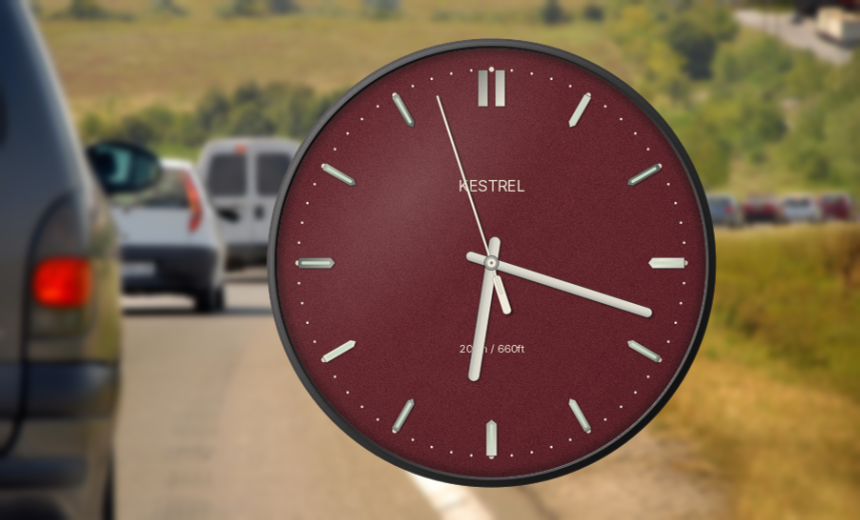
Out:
6.17.57
